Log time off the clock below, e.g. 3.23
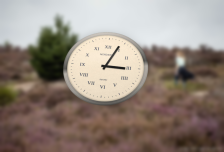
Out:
3.04
